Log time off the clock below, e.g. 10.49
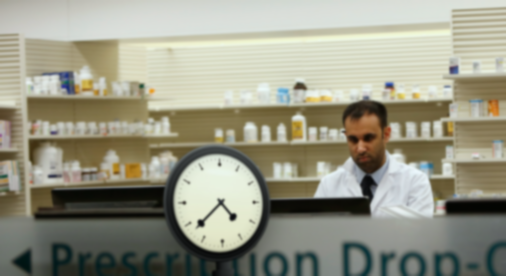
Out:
4.38
